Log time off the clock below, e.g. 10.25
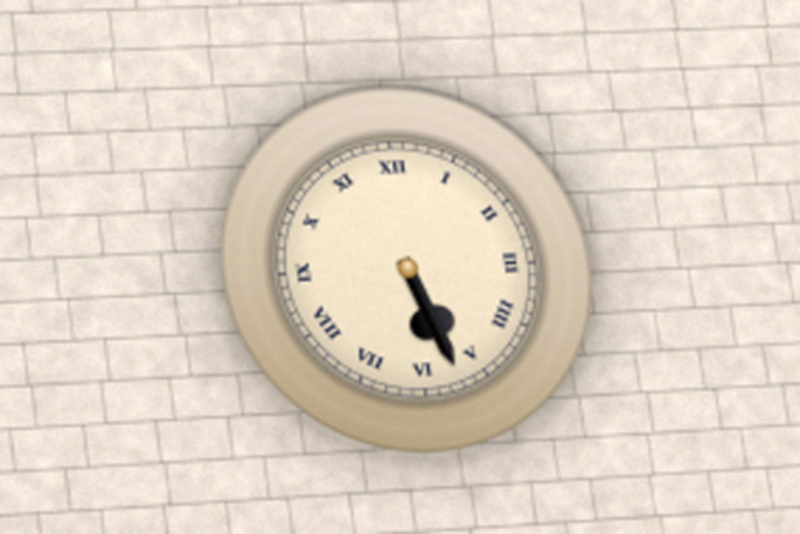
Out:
5.27
